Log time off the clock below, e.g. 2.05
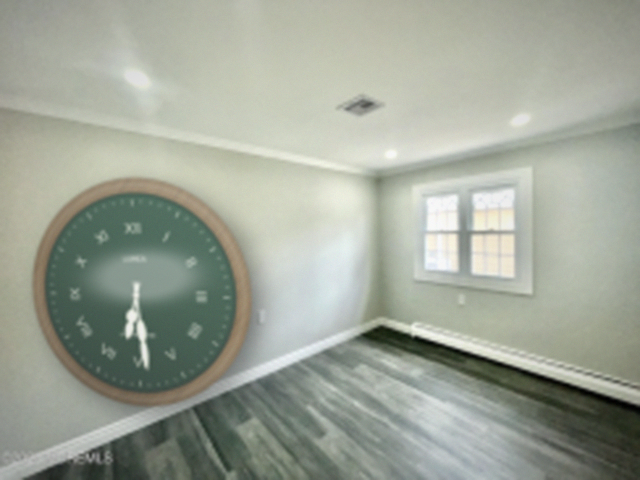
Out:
6.29
